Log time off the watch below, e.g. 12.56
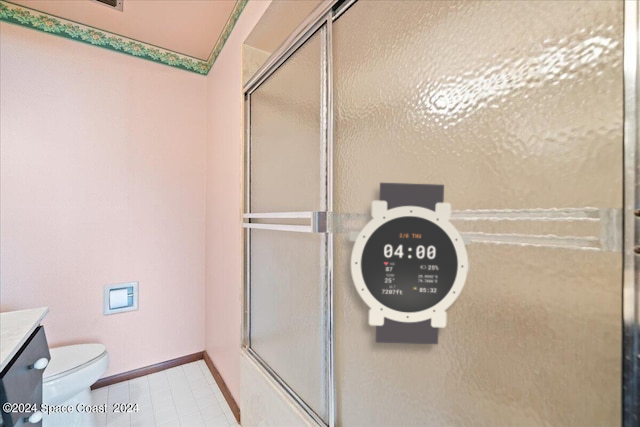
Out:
4.00
